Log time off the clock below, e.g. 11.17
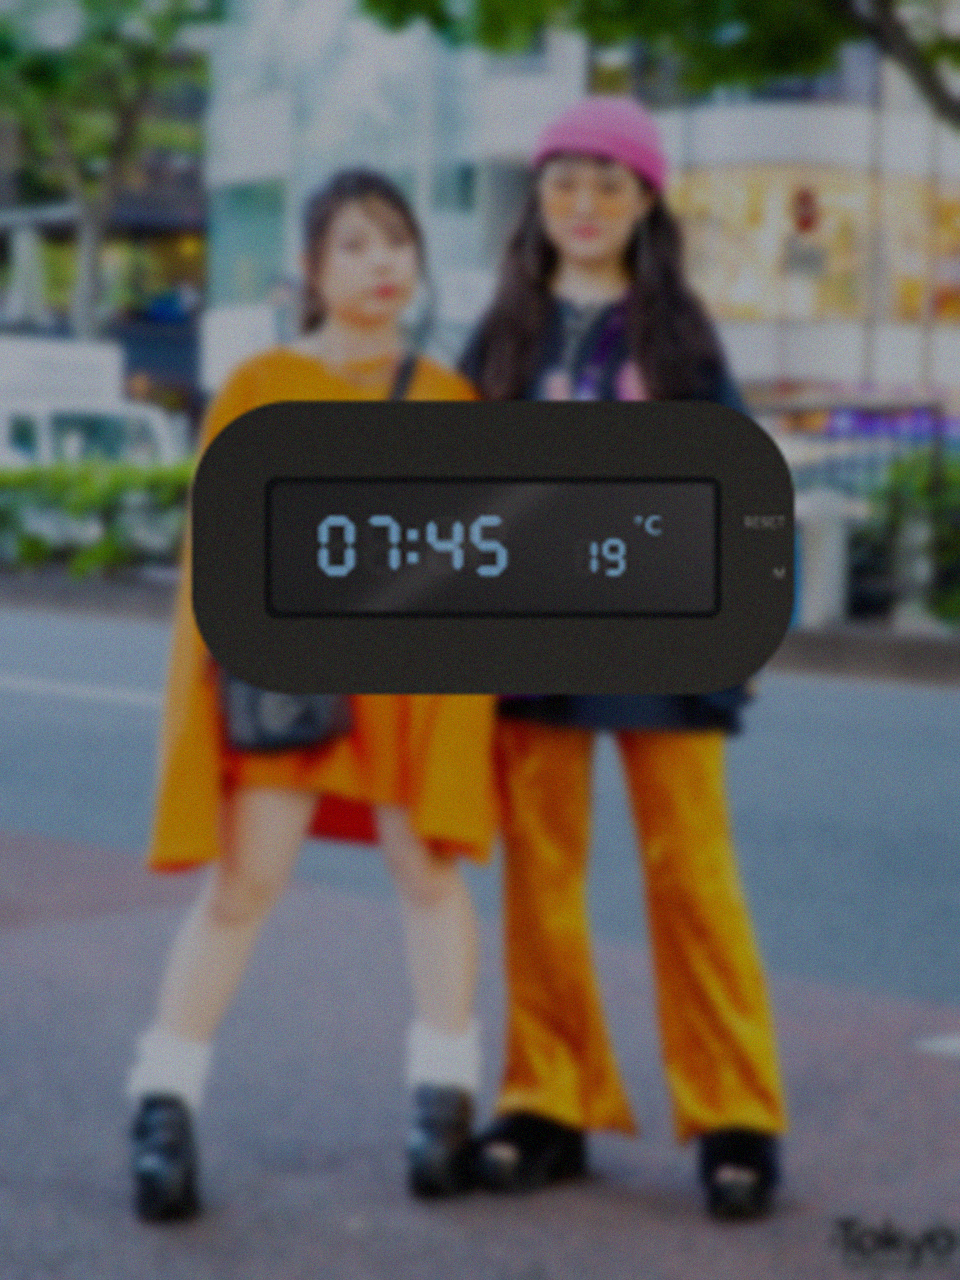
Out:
7.45
